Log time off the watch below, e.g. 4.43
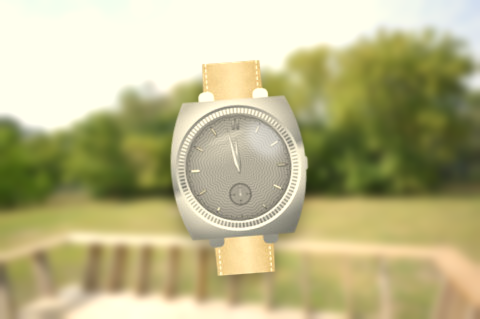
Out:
11.58
